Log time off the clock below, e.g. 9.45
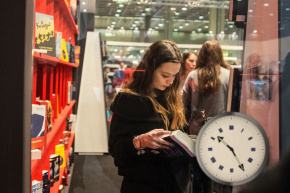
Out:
10.25
